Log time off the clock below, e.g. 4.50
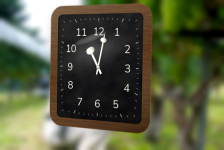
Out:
11.02
